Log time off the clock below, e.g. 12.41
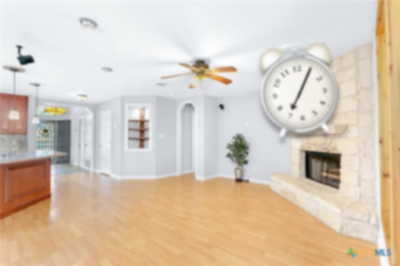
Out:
7.05
